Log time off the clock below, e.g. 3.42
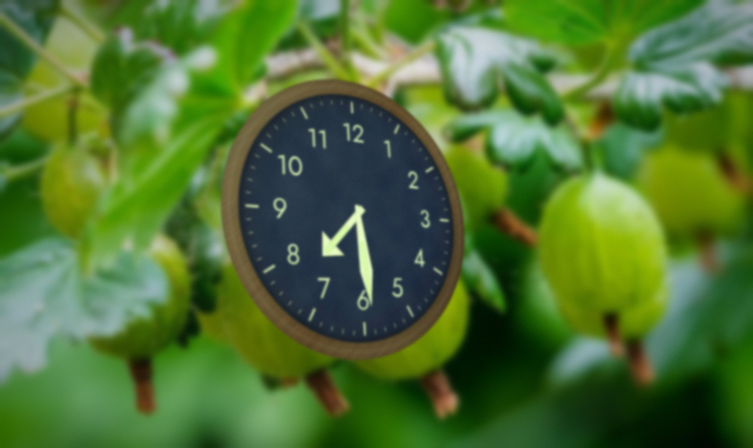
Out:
7.29
